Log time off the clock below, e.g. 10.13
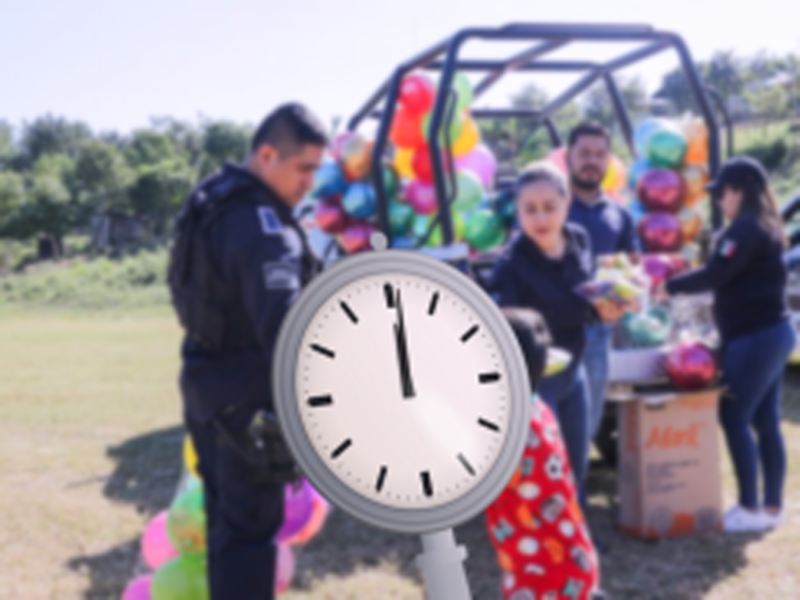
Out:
12.01
